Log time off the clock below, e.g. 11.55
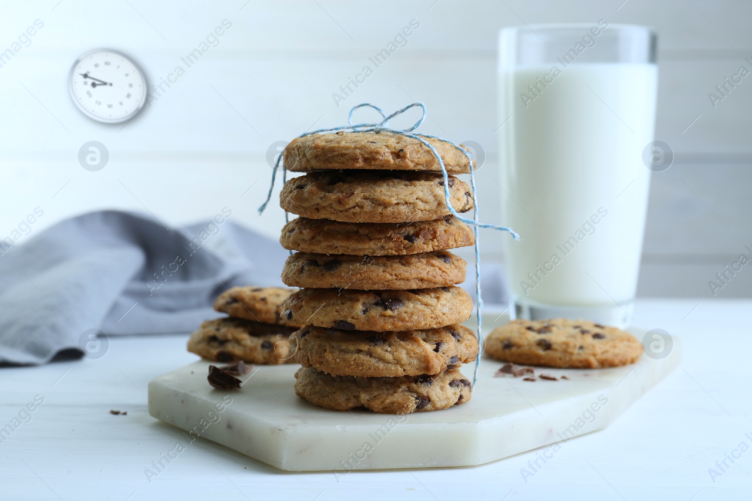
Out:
8.48
